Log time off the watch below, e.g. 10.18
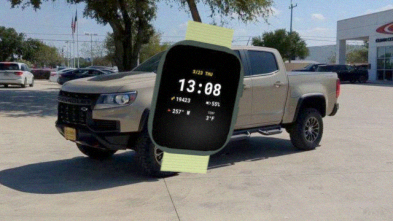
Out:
13.08
